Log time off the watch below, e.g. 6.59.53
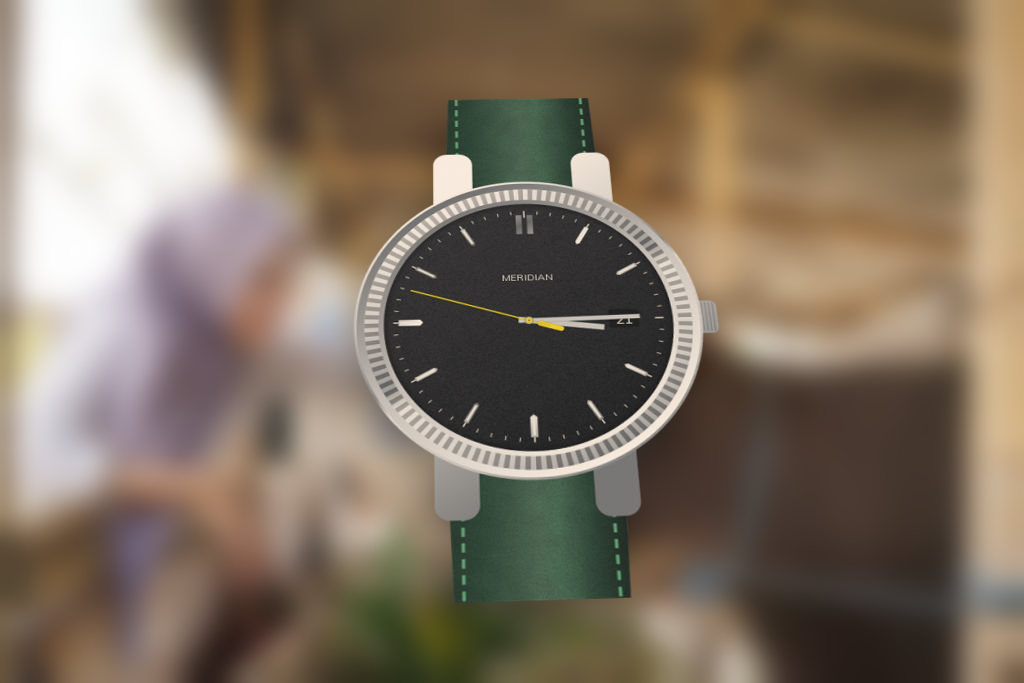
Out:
3.14.48
